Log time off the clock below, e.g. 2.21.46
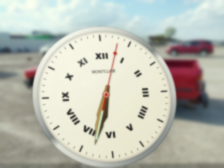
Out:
6.33.03
